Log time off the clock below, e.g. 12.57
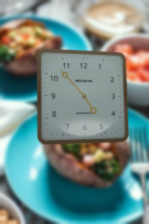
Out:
4.53
